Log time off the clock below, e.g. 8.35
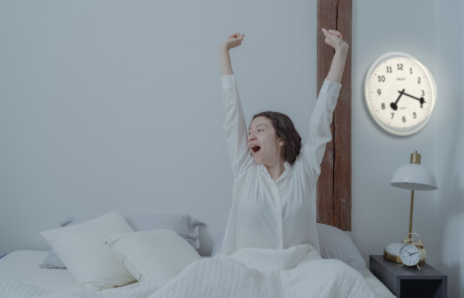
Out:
7.18
